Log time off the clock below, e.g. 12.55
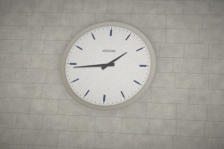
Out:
1.44
